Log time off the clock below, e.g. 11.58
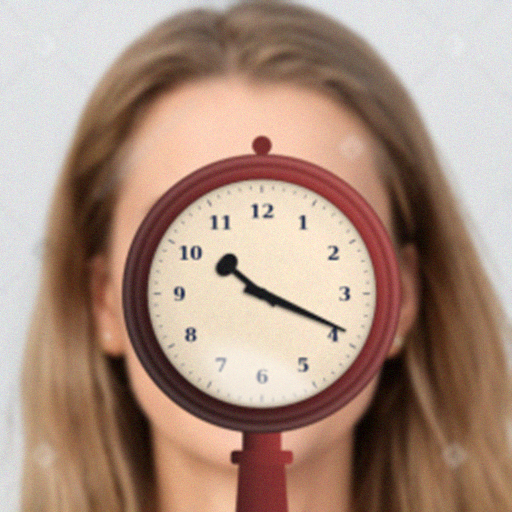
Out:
10.19
